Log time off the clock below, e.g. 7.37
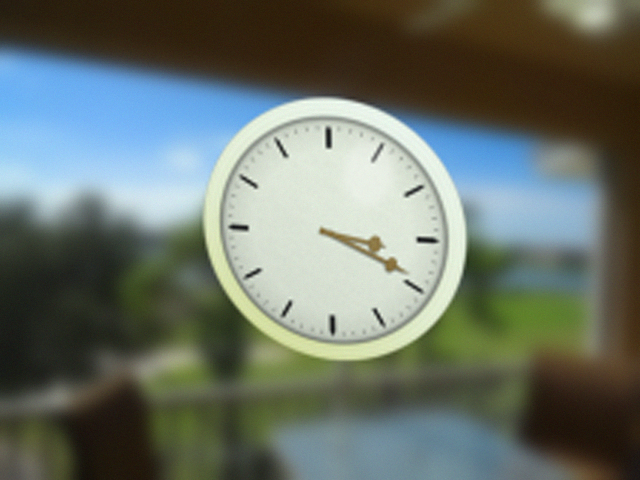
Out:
3.19
